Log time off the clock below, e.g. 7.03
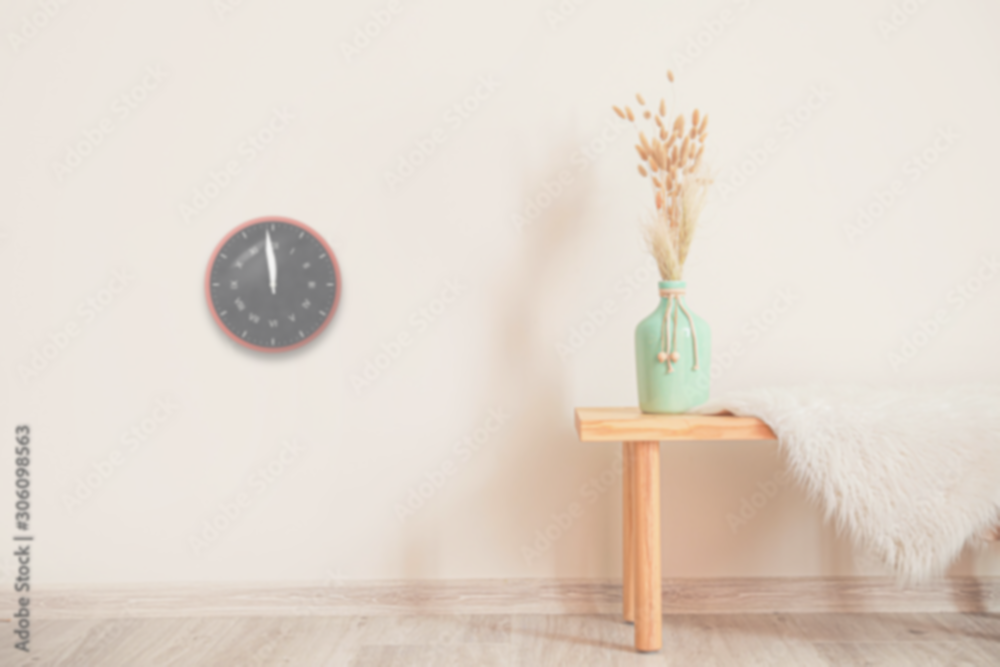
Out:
11.59
